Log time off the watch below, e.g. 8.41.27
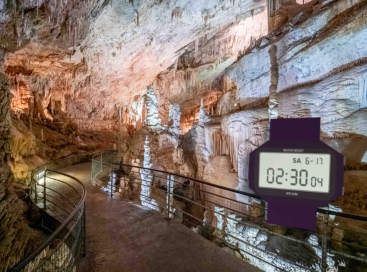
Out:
2.30.04
